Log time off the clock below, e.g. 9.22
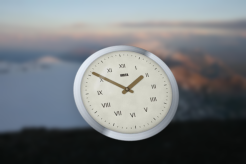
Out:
1.51
